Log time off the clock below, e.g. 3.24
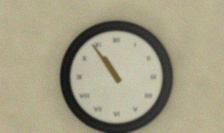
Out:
10.54
